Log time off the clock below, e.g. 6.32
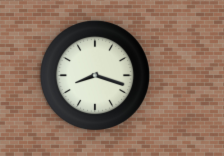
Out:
8.18
